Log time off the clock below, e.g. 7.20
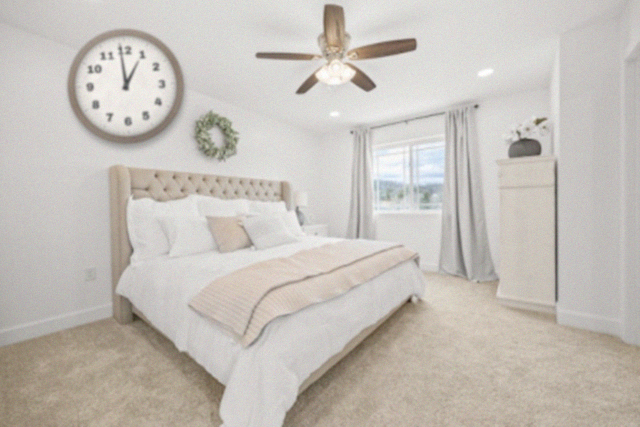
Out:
12.59
